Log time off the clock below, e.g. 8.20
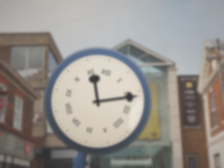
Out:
11.11
